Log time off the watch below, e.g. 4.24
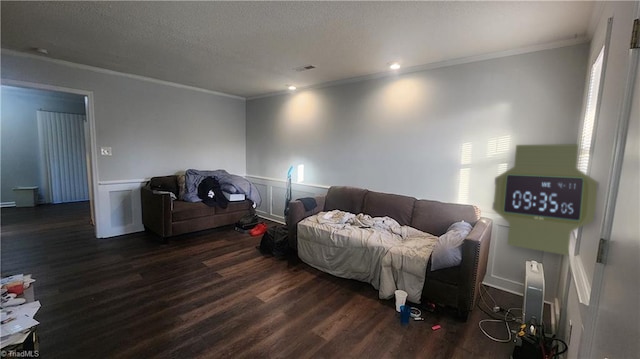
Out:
9.35
